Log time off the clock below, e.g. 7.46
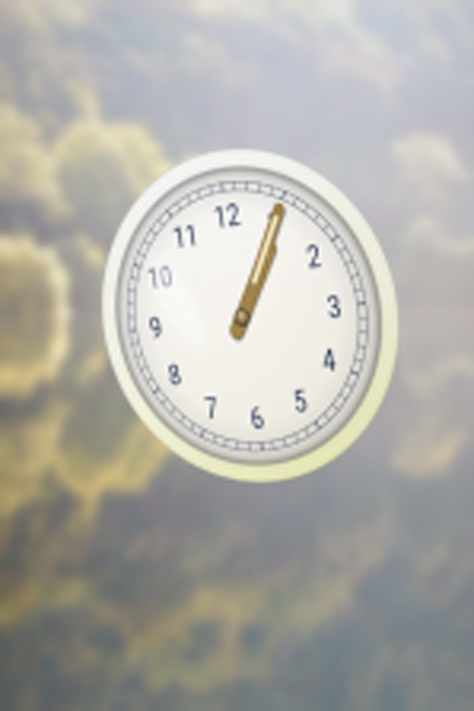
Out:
1.05
